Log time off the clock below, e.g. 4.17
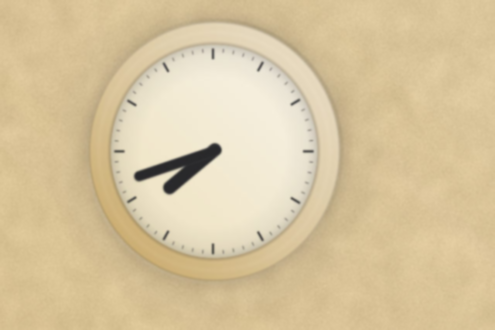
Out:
7.42
